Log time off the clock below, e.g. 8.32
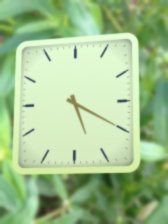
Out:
5.20
